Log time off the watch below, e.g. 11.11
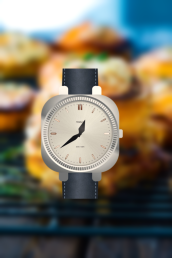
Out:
12.39
